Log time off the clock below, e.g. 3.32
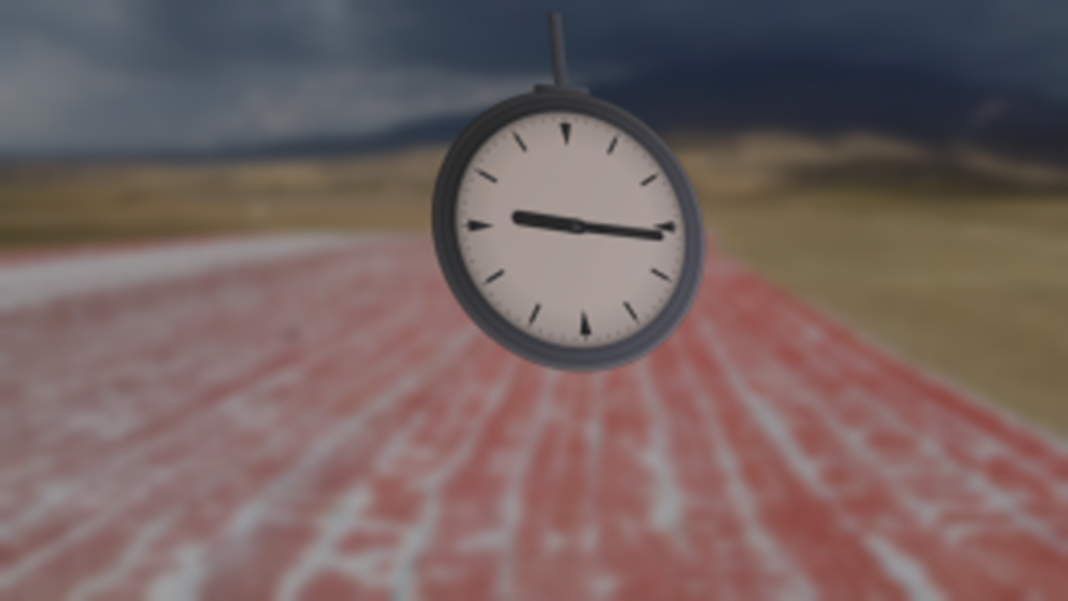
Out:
9.16
